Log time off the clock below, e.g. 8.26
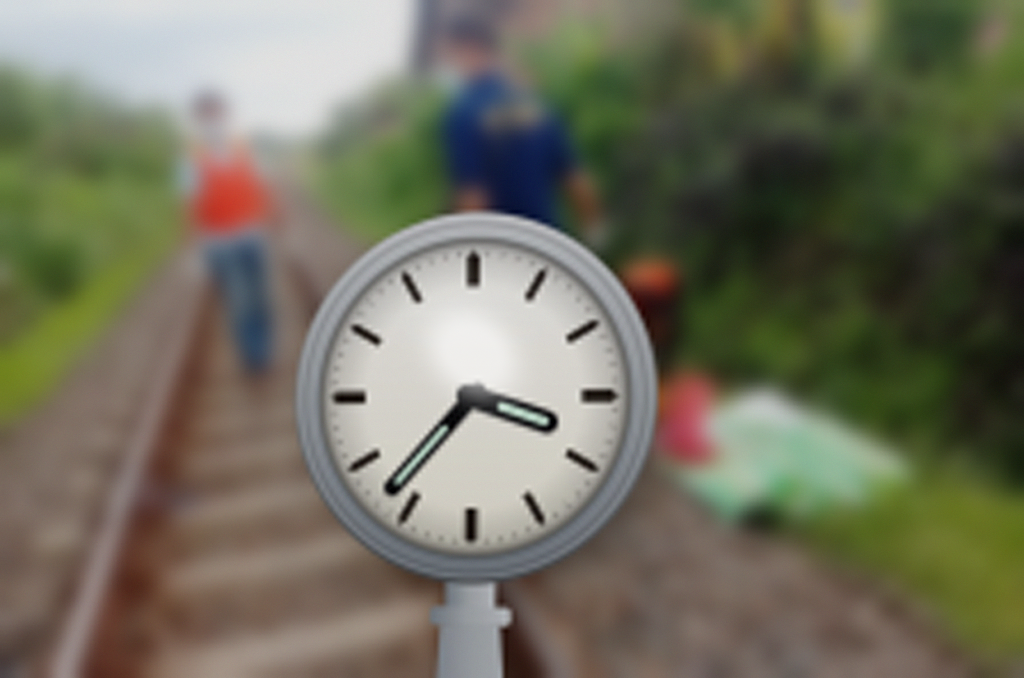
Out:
3.37
